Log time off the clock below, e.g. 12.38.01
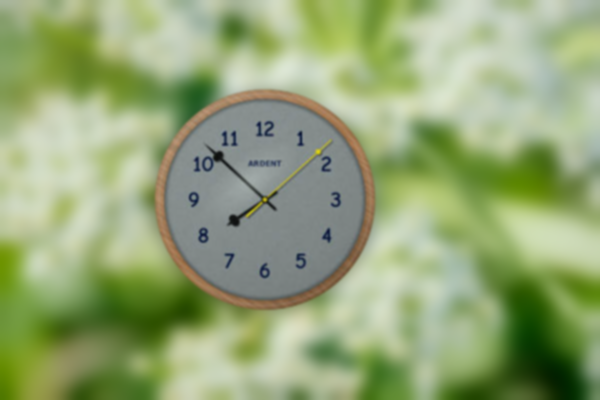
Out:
7.52.08
